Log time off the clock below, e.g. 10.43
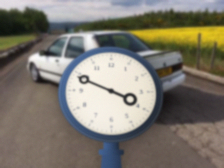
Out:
3.49
